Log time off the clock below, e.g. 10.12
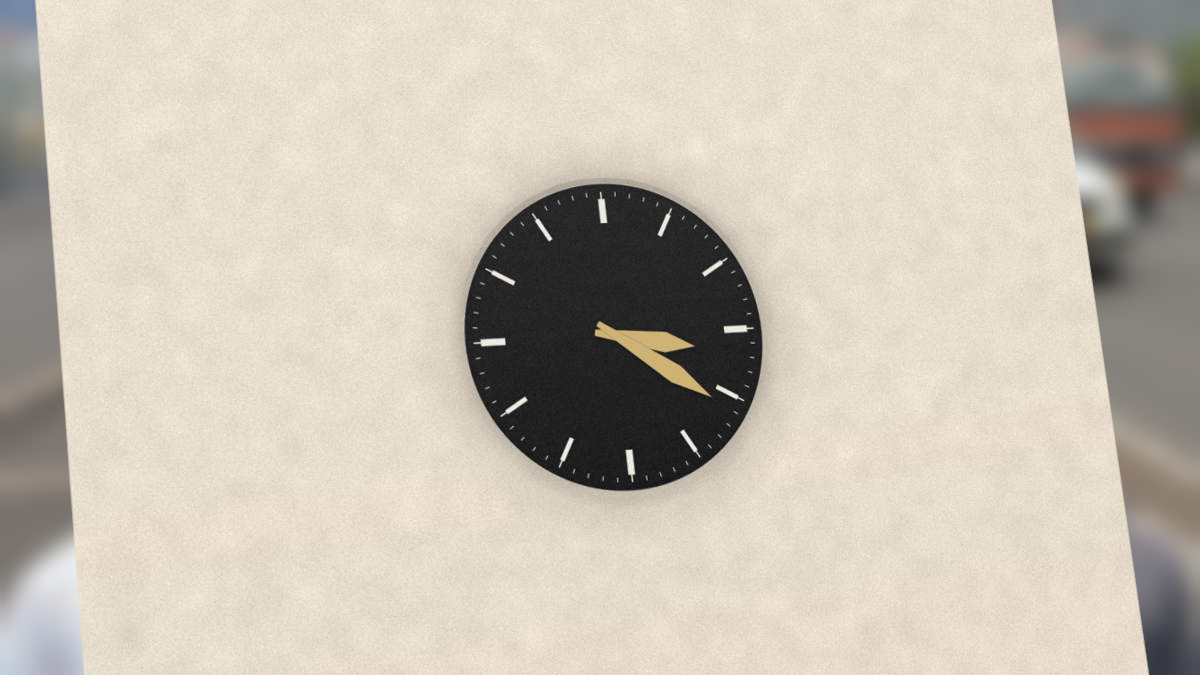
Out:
3.21
